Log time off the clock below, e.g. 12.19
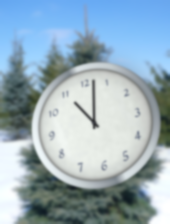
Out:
11.02
